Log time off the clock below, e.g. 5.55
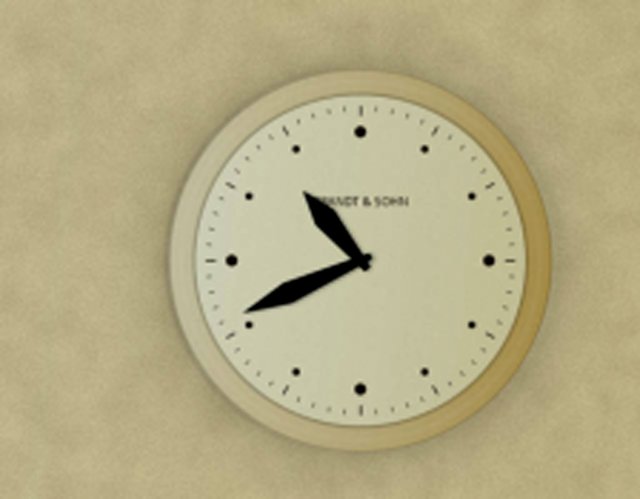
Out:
10.41
